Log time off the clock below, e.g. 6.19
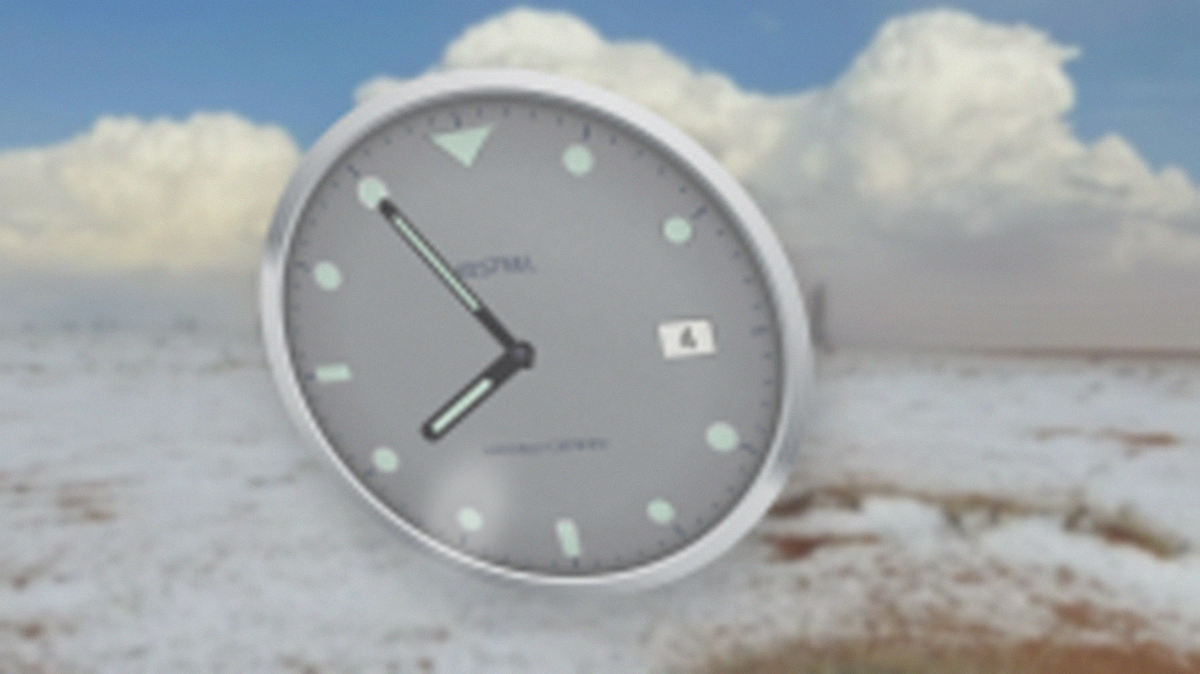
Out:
7.55
